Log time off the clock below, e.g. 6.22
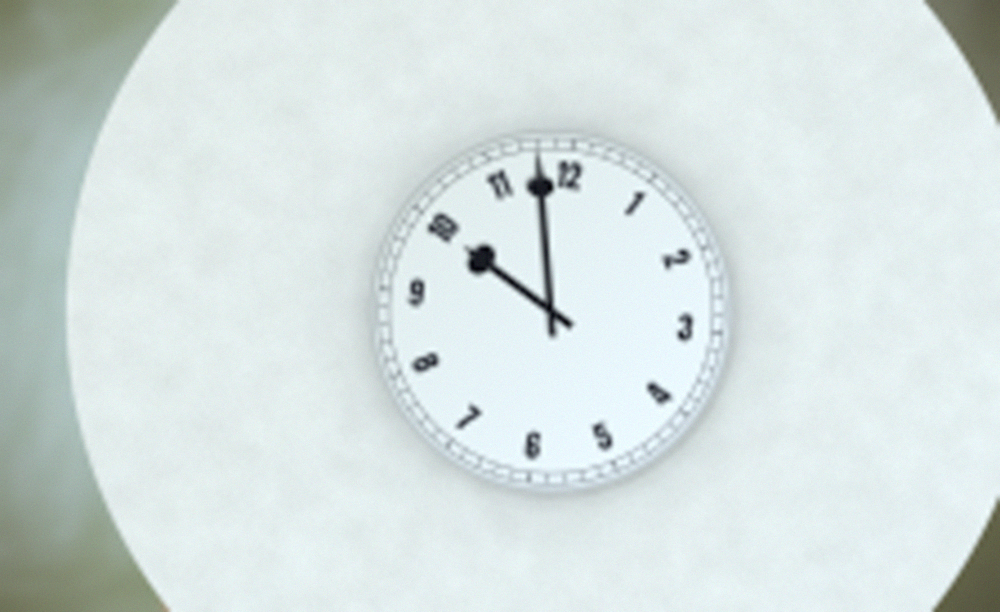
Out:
9.58
